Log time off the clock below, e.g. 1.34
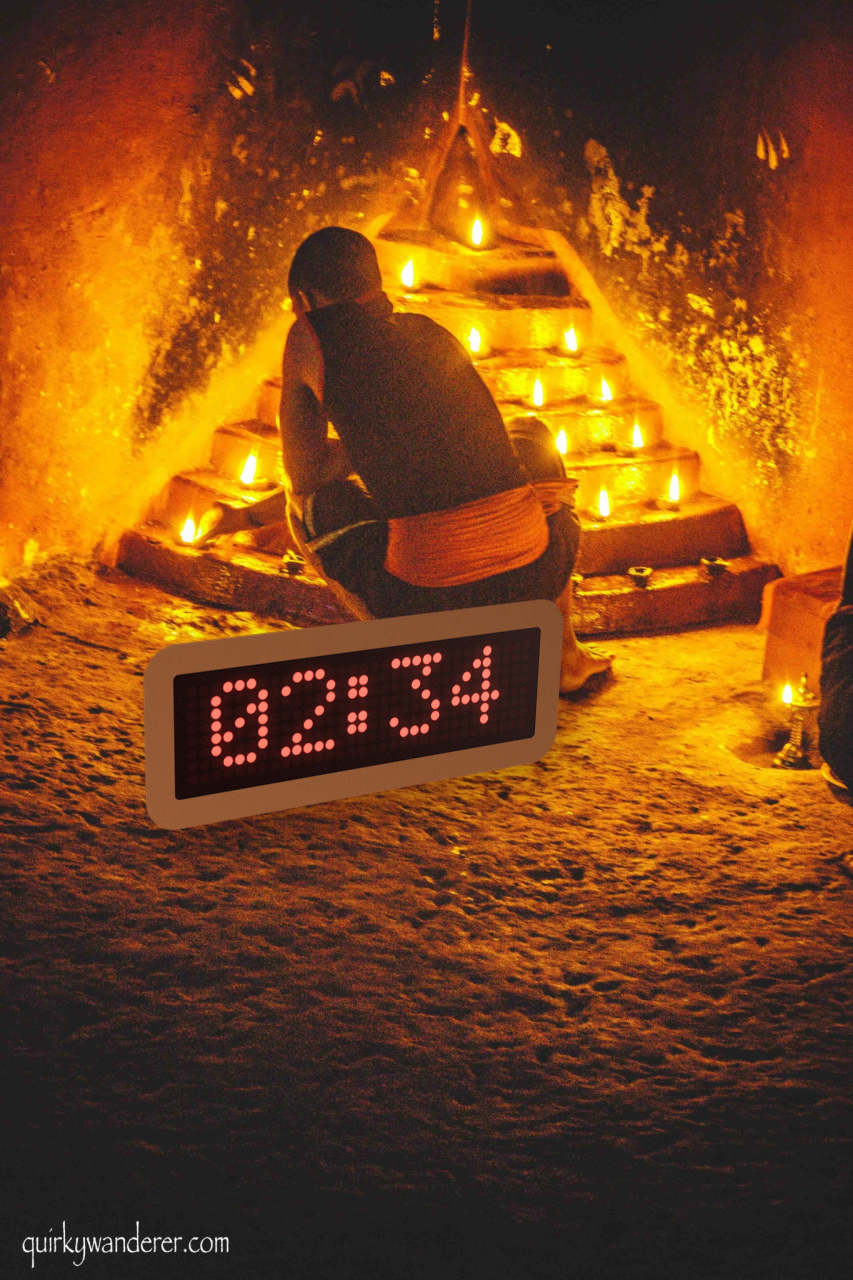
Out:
2.34
